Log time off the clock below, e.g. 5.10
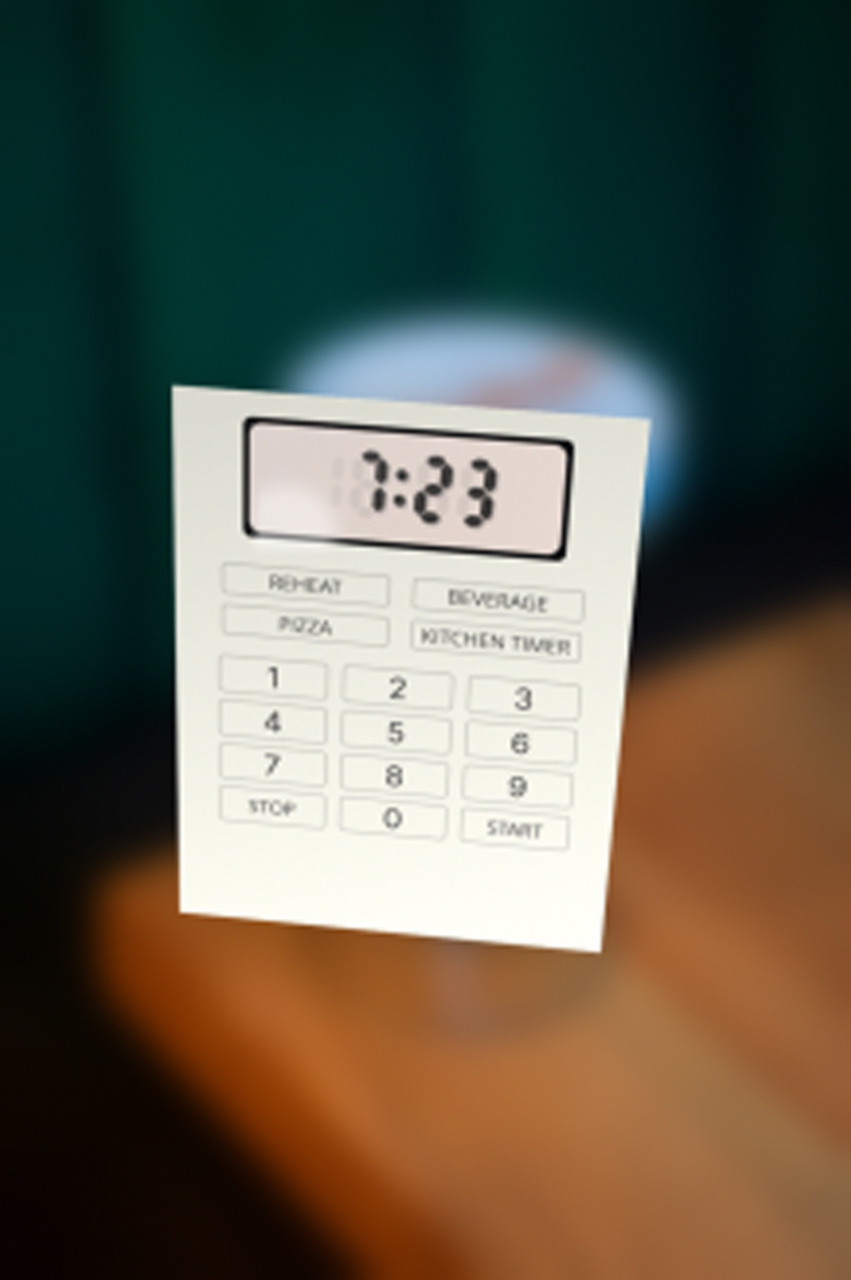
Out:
7.23
